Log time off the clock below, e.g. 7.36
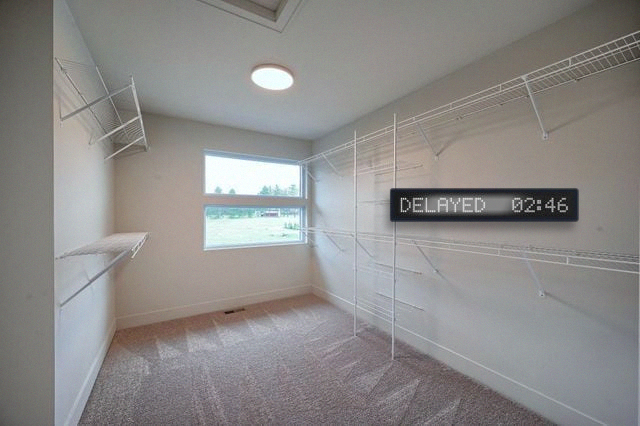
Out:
2.46
